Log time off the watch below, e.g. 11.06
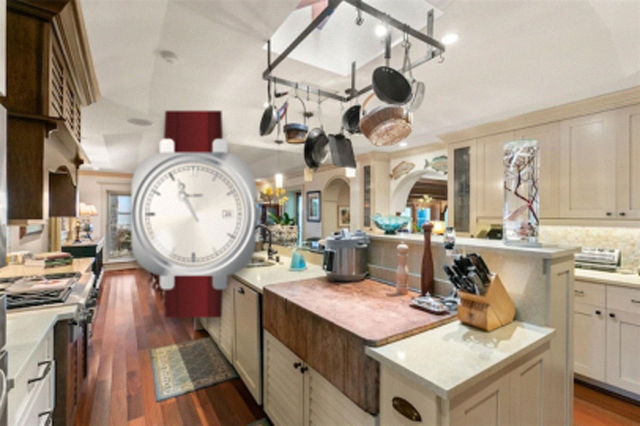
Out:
10.56
